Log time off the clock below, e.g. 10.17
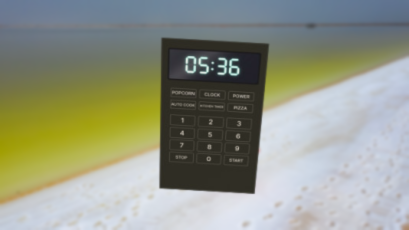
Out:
5.36
